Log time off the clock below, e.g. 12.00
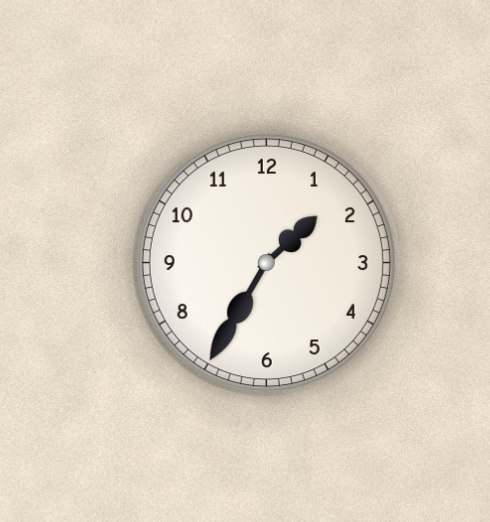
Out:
1.35
